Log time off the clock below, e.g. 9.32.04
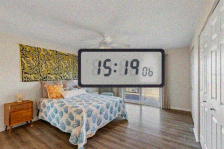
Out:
15.19.06
